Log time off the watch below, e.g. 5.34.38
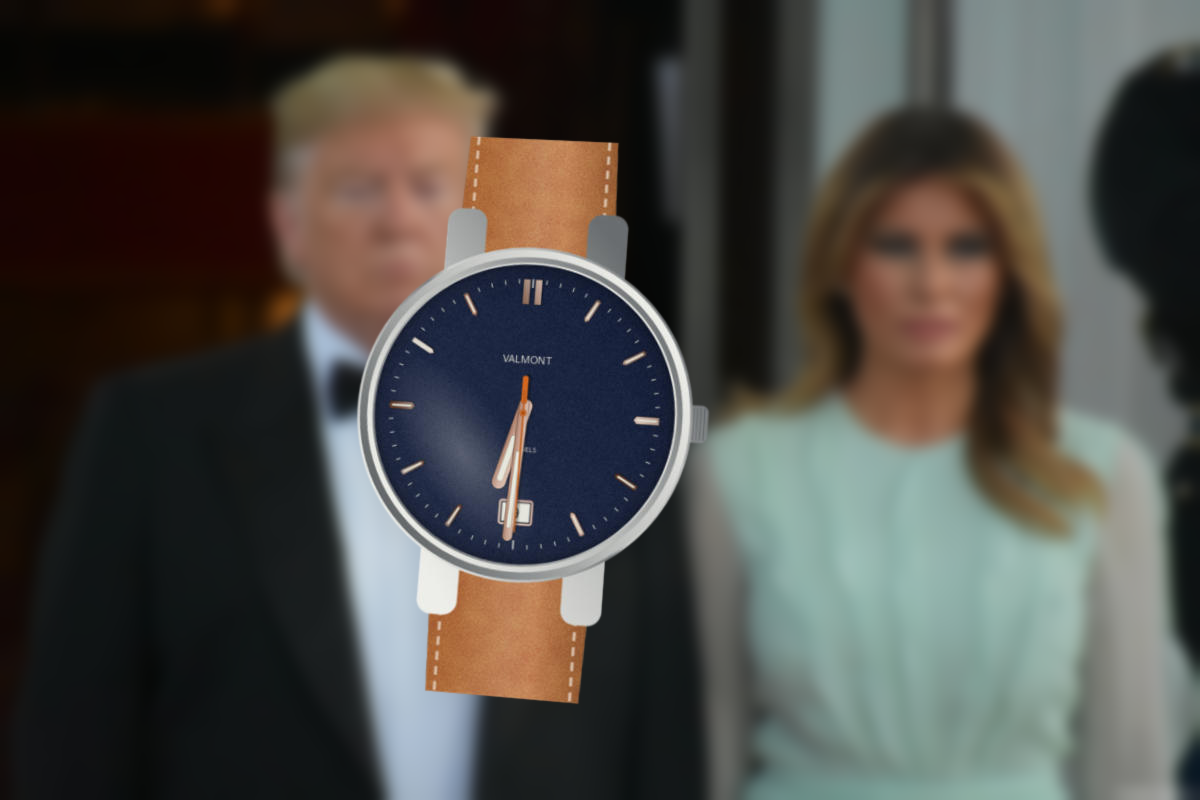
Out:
6.30.30
